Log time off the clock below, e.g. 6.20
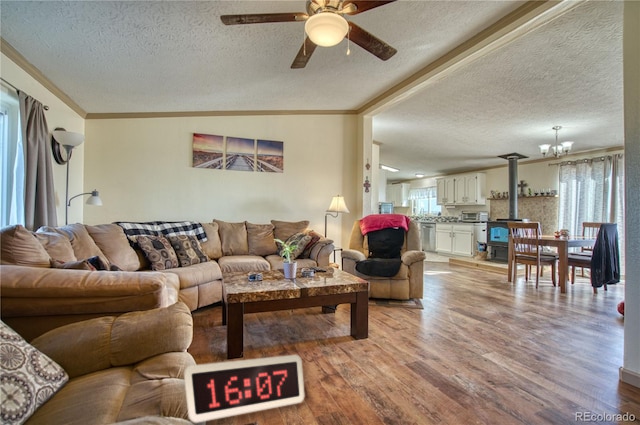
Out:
16.07
